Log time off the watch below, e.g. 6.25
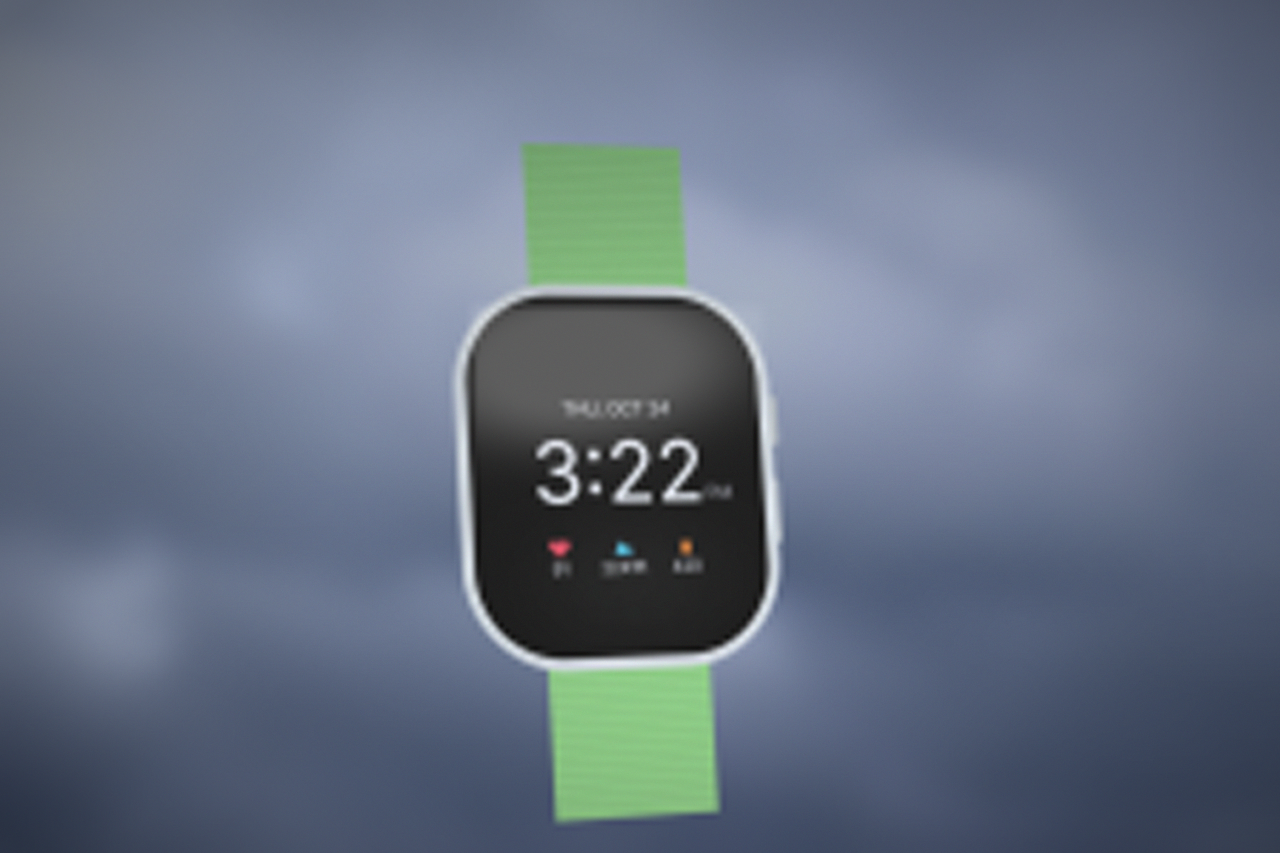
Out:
3.22
